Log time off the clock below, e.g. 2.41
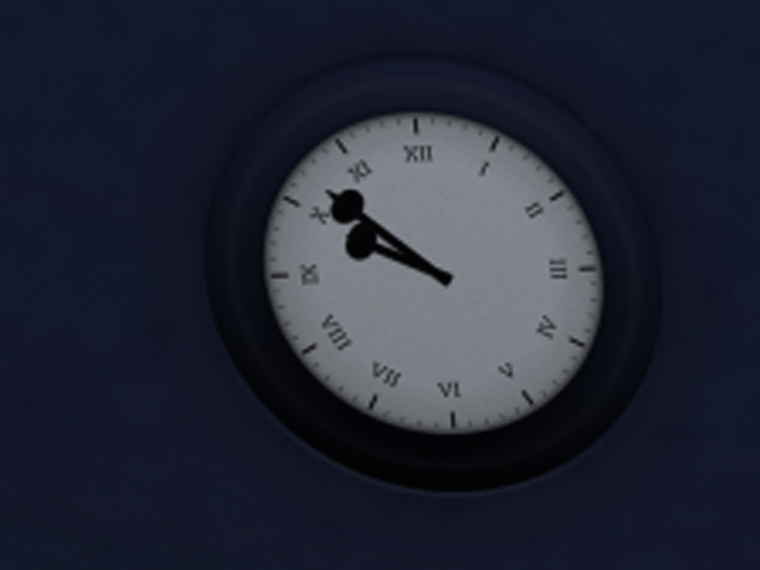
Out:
9.52
